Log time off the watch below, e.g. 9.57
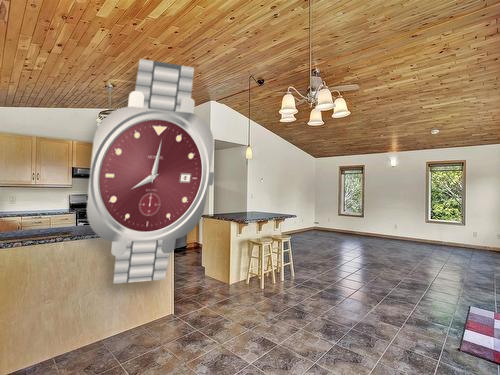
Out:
8.01
